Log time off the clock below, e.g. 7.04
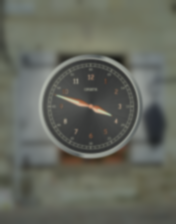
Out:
3.48
